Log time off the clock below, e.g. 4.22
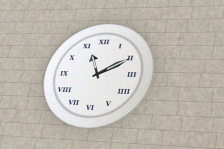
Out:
11.10
